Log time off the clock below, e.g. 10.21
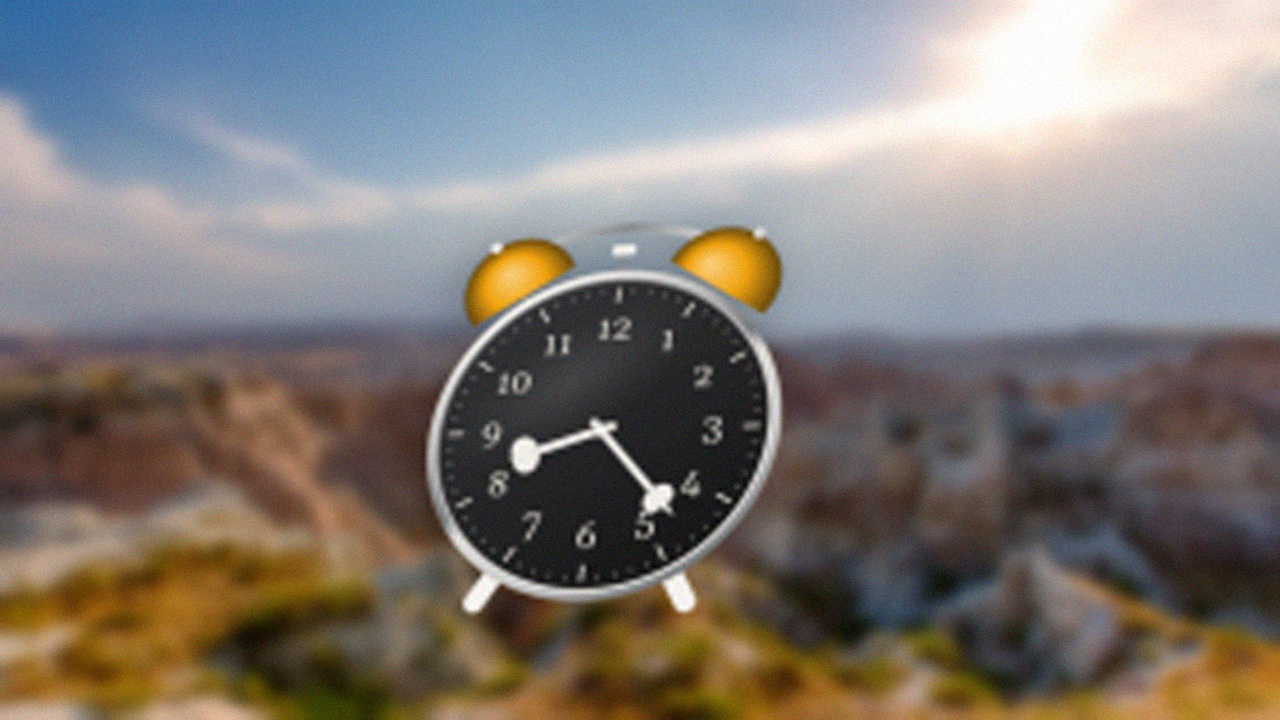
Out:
8.23
